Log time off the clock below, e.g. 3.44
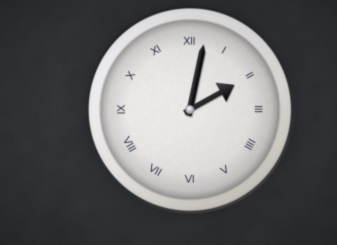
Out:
2.02
